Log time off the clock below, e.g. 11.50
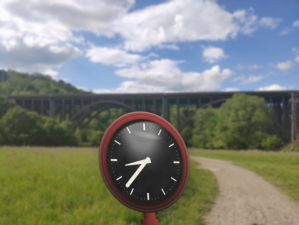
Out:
8.37
